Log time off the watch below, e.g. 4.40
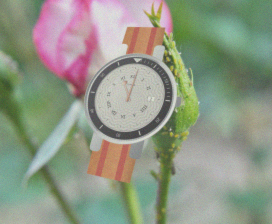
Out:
11.01
